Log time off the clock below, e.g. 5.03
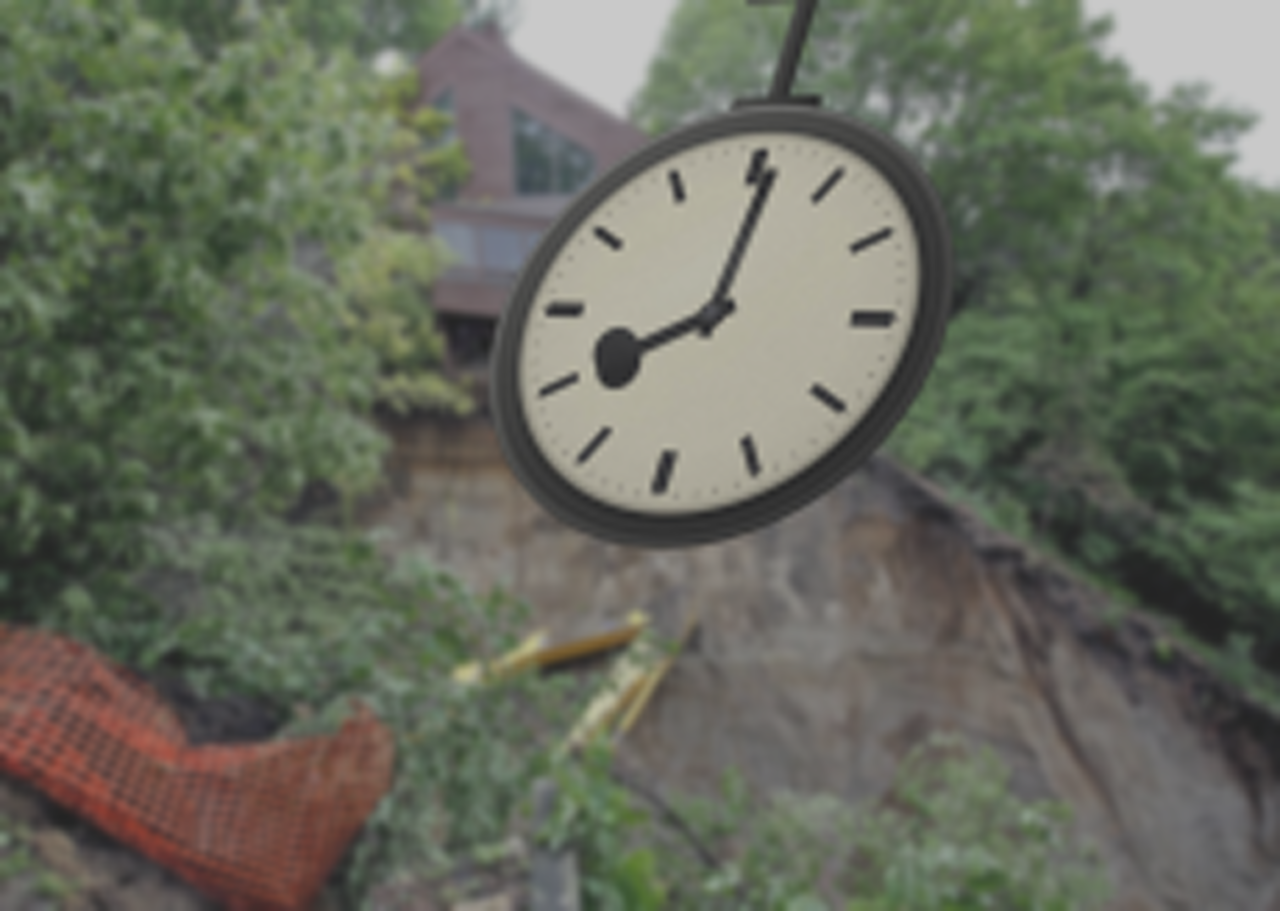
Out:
8.01
